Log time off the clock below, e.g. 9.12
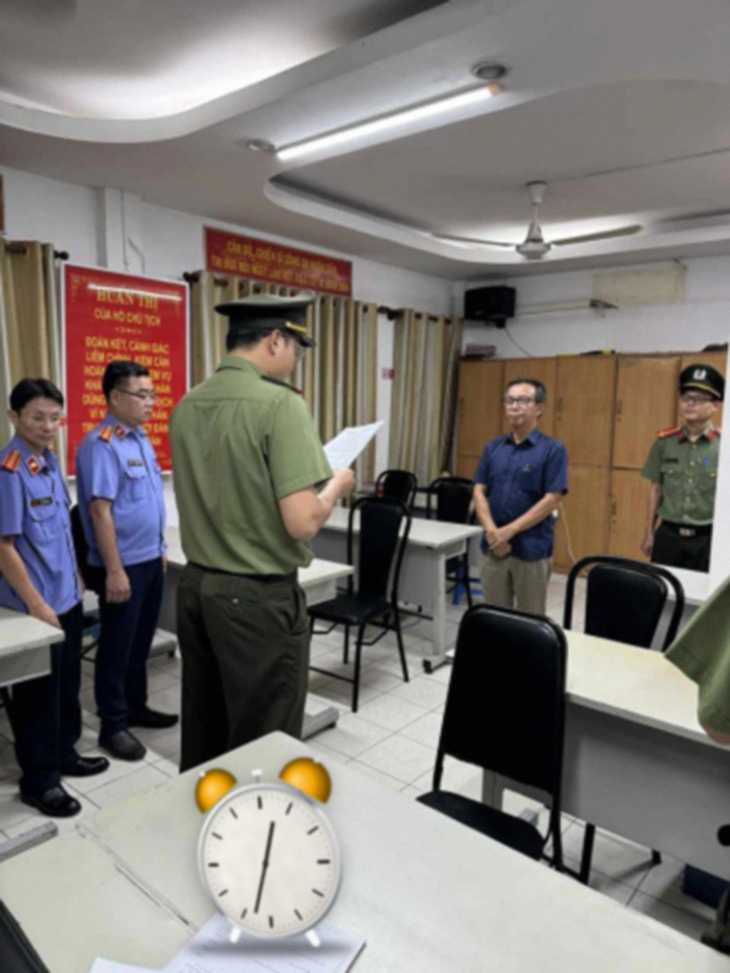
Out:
12.33
